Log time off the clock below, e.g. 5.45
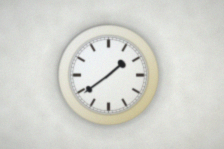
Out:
1.39
